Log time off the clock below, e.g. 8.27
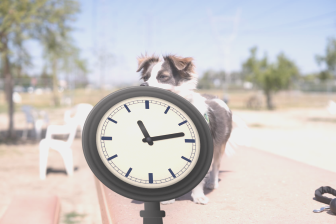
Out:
11.13
